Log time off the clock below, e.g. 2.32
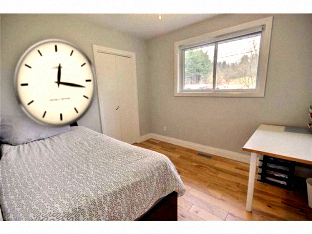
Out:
12.17
